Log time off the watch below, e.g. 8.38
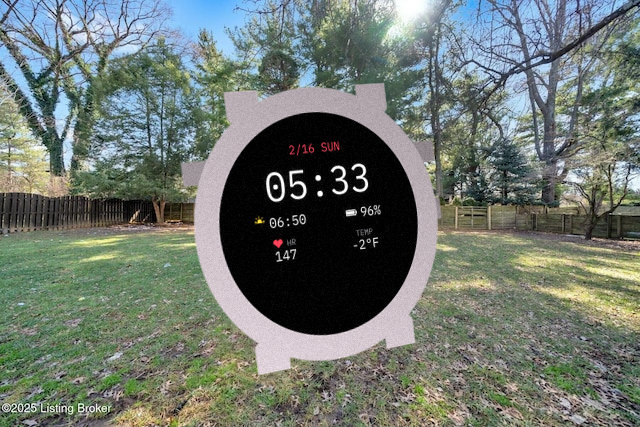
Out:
5.33
